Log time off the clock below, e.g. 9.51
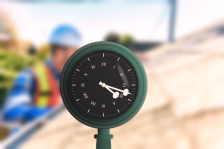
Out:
4.18
